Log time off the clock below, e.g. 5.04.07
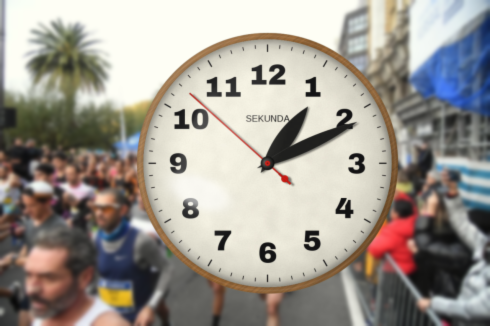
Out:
1.10.52
